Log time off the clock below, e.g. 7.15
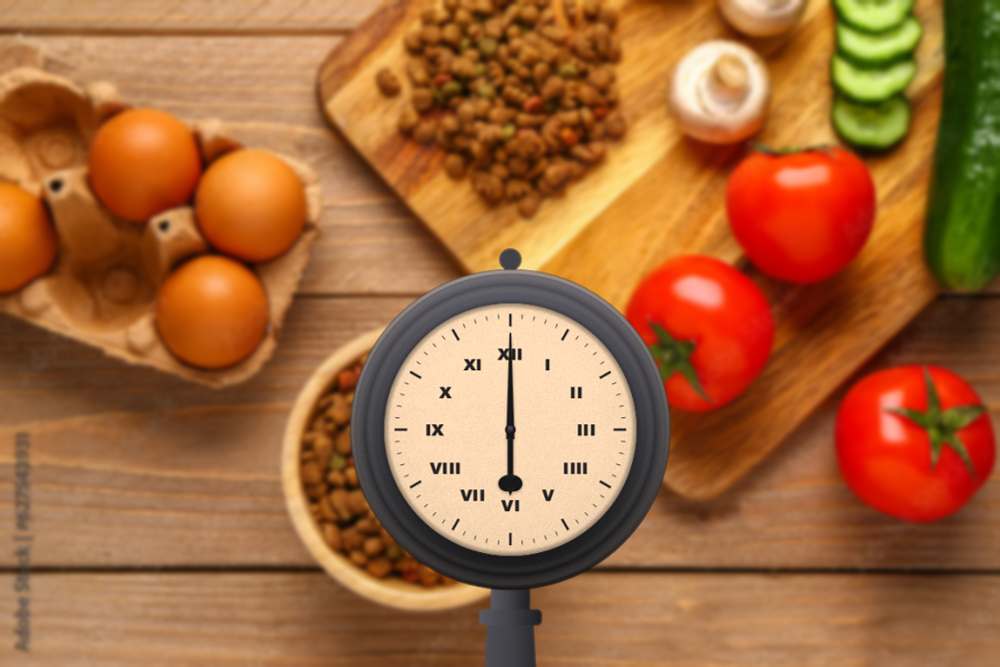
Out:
6.00
